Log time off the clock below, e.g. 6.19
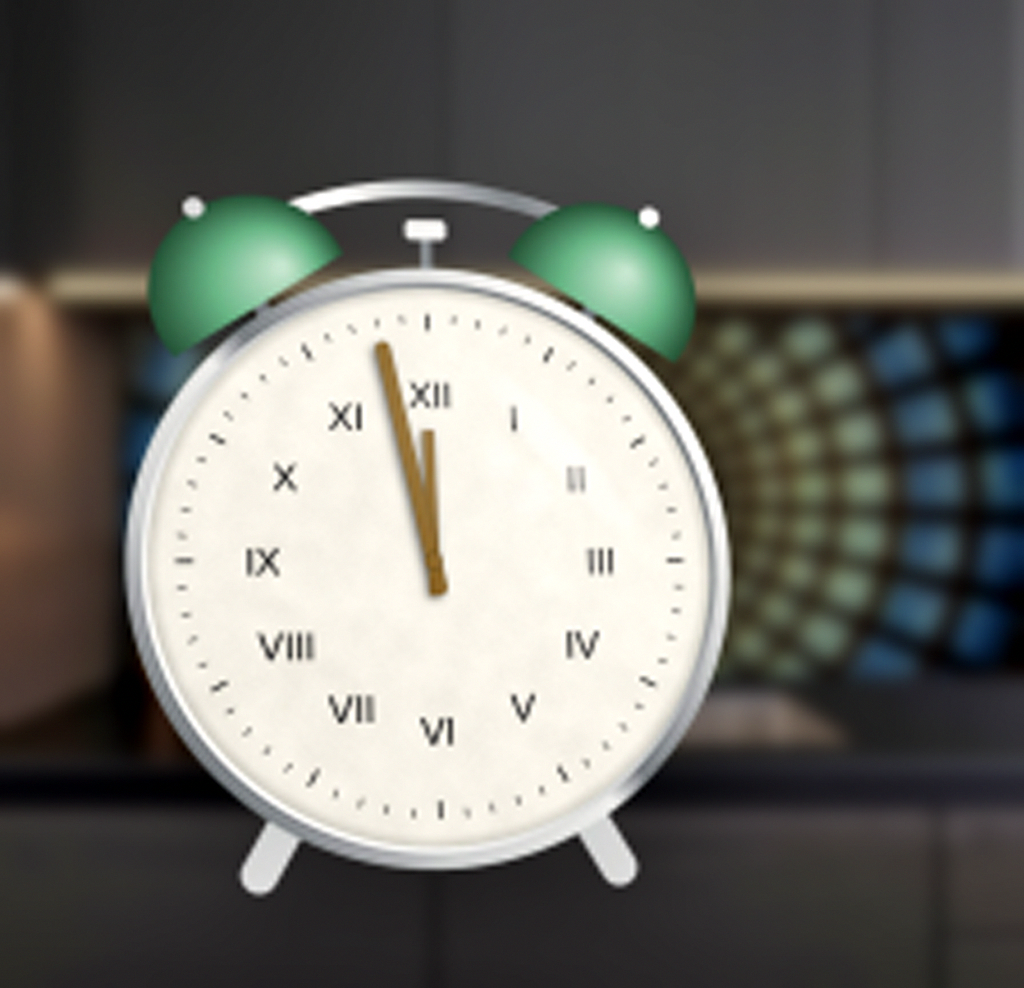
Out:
11.58
